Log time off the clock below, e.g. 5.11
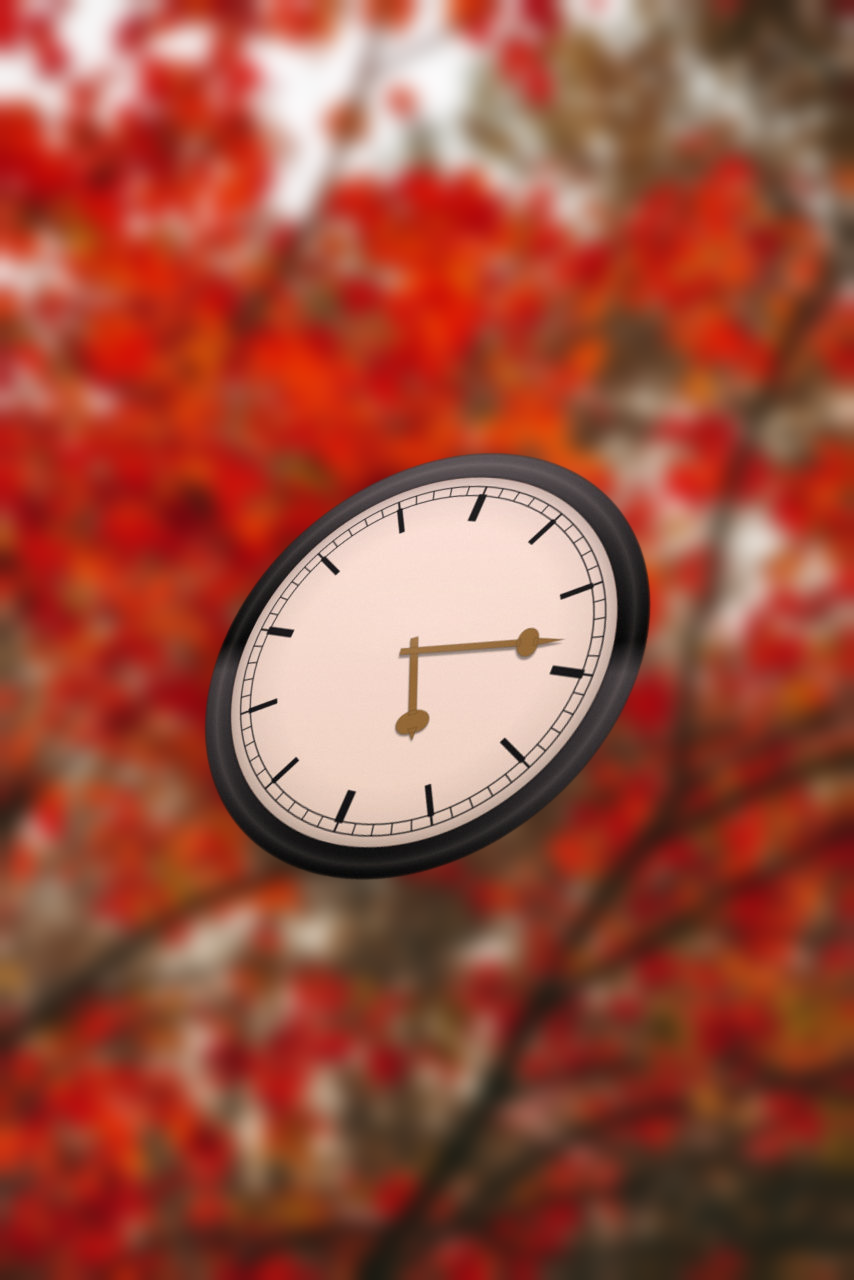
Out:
5.13
